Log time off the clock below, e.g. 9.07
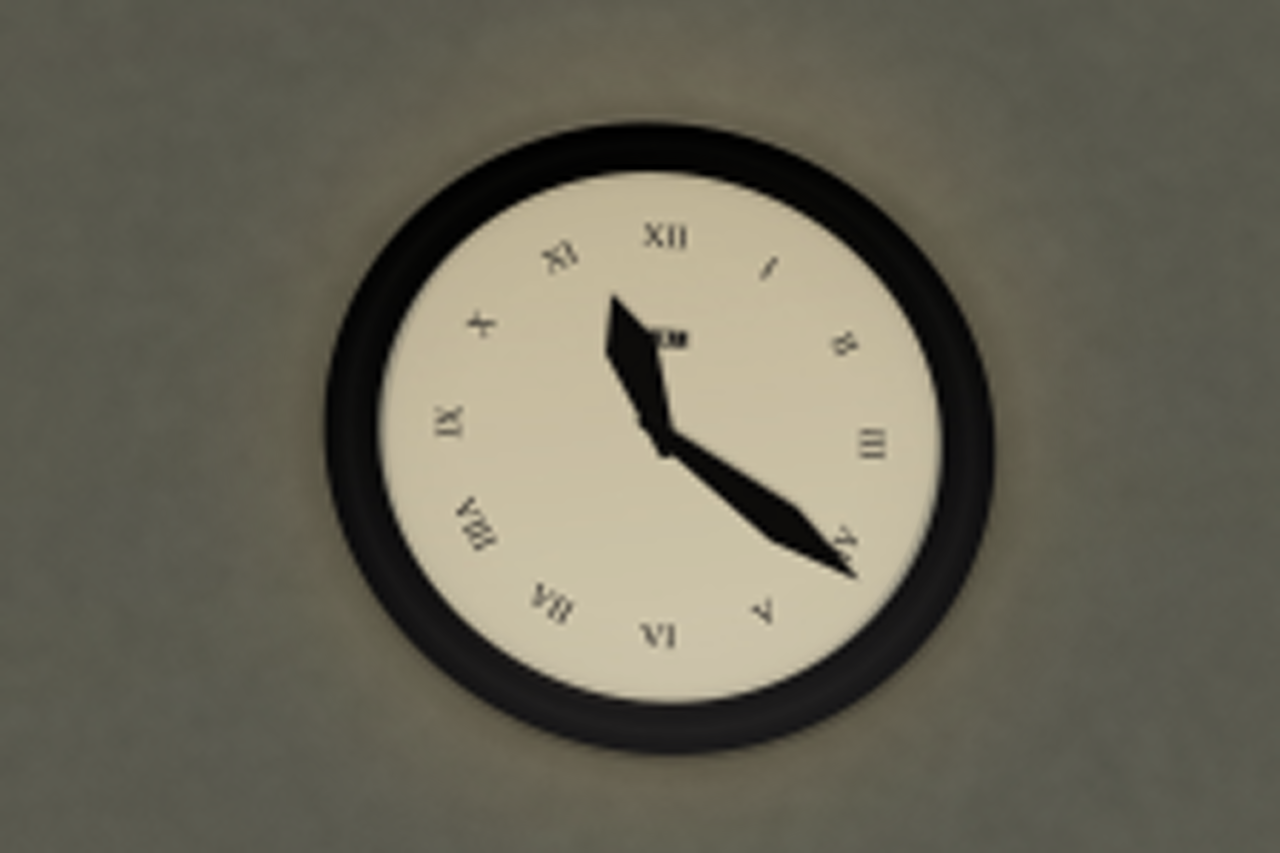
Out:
11.21
